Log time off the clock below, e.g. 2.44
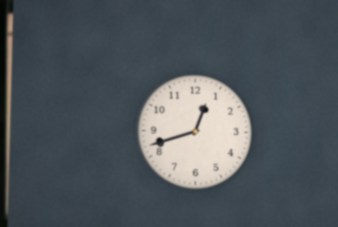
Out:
12.42
